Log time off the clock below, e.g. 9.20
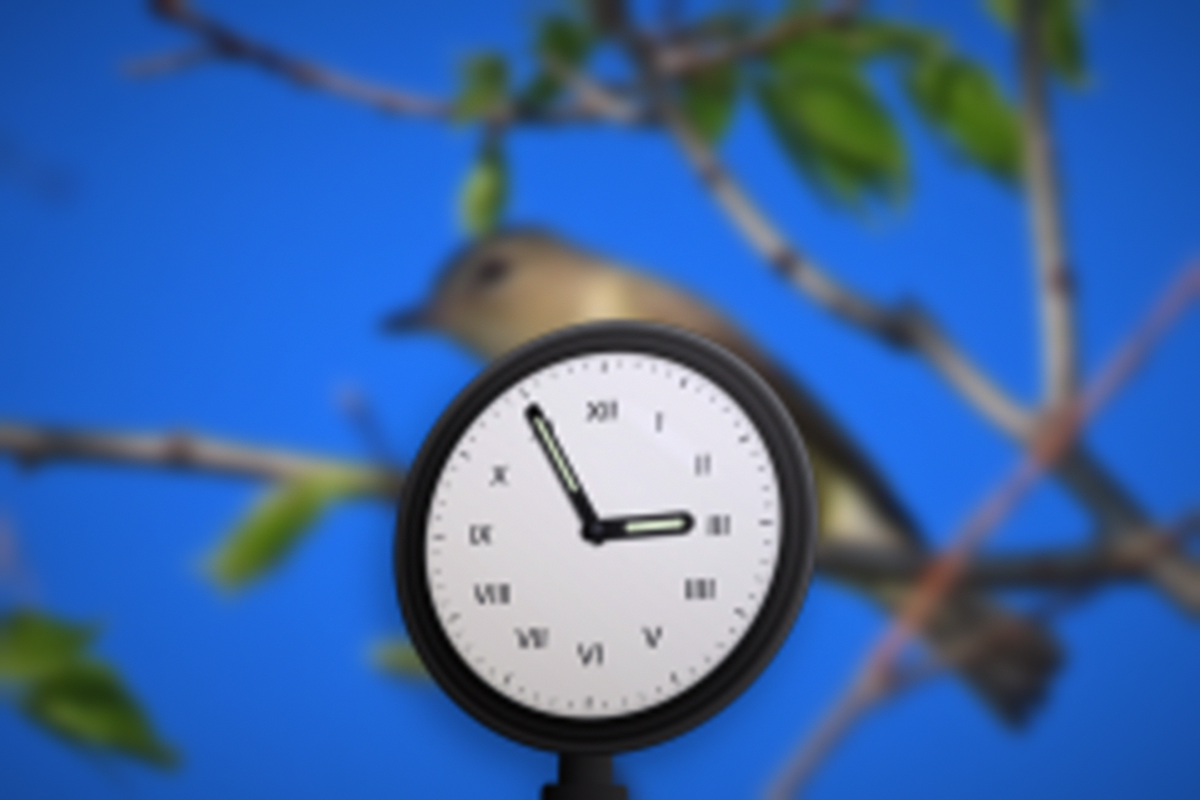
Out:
2.55
